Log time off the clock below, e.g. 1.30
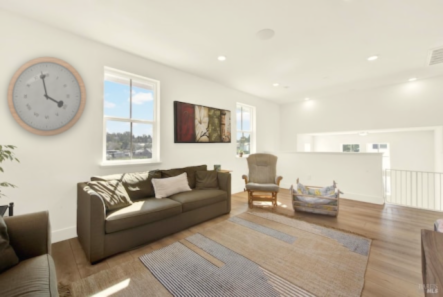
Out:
3.58
